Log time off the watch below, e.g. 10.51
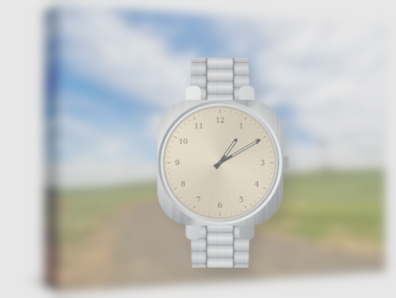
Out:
1.10
